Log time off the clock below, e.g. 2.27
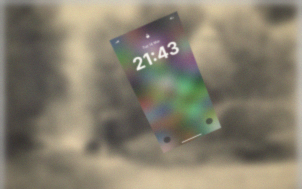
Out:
21.43
